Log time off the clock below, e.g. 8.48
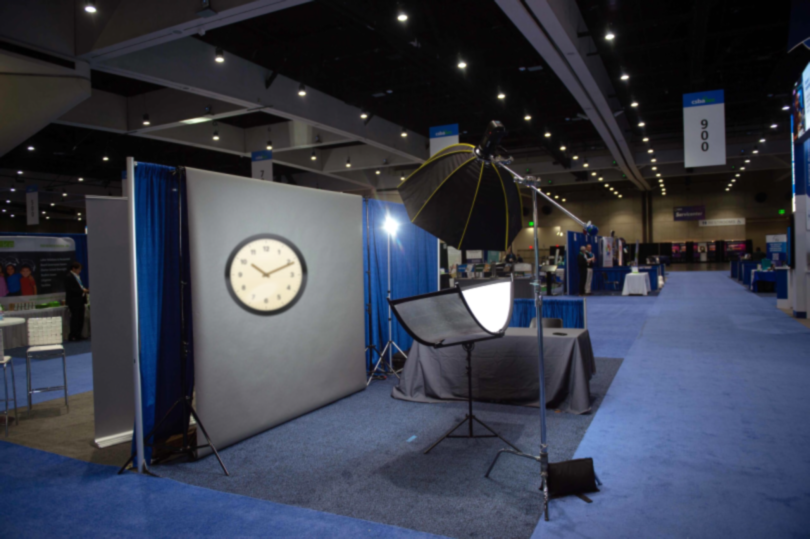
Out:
10.11
